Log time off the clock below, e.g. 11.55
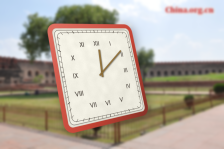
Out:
12.09
